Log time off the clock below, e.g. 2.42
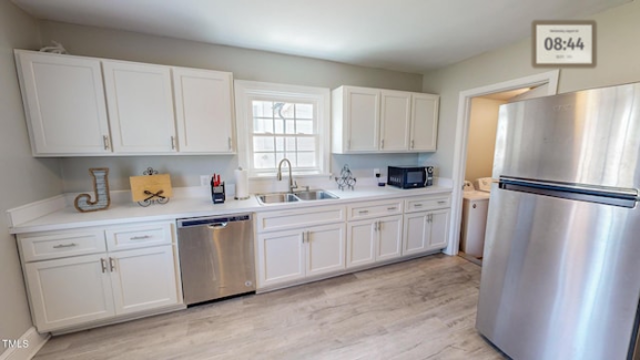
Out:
8.44
